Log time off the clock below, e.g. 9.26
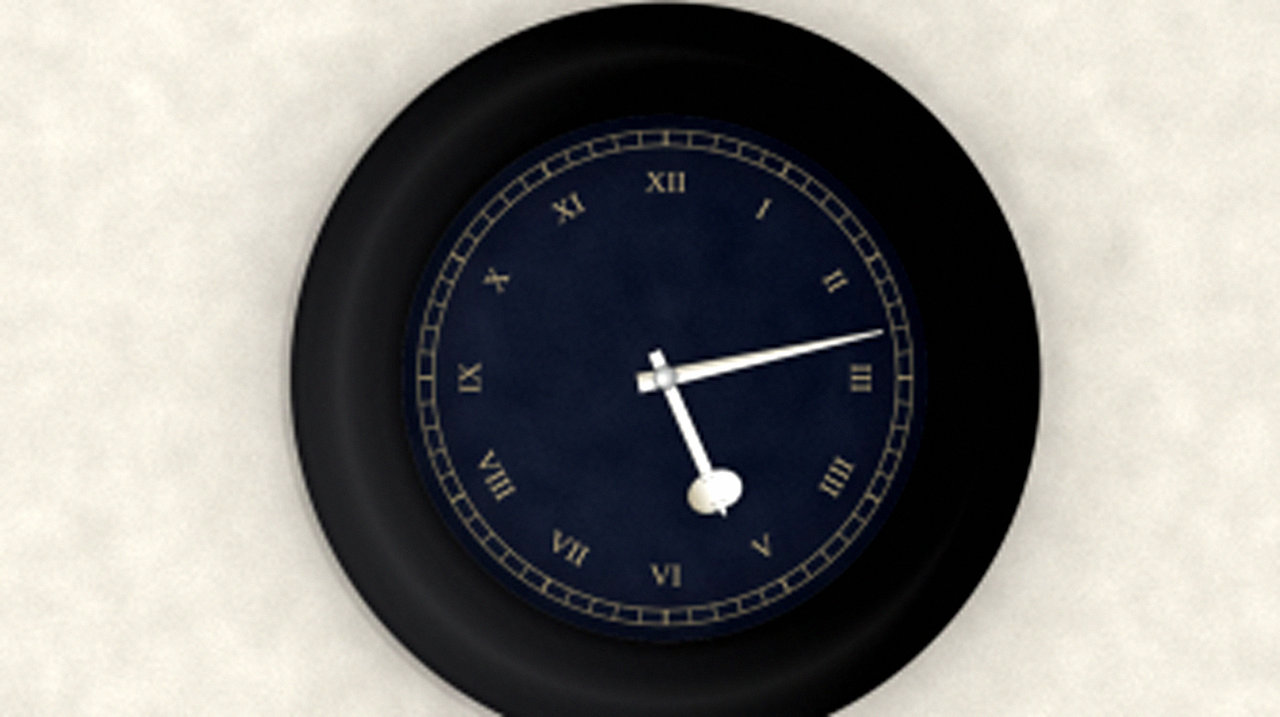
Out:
5.13
